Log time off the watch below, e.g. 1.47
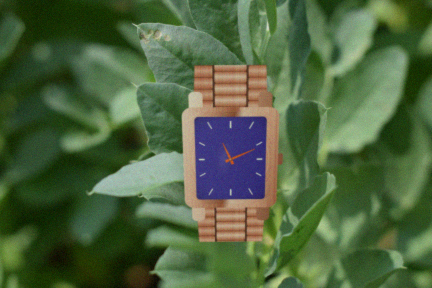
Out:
11.11
